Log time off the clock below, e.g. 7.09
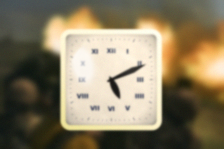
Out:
5.11
